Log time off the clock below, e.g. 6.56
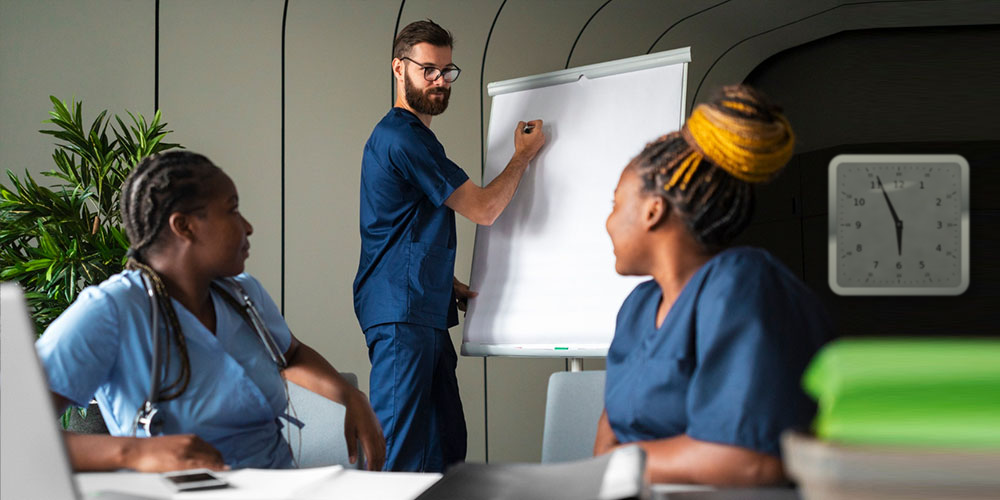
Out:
5.56
